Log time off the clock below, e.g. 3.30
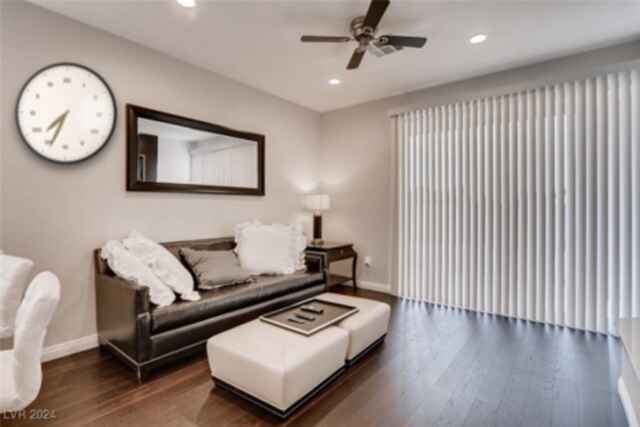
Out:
7.34
